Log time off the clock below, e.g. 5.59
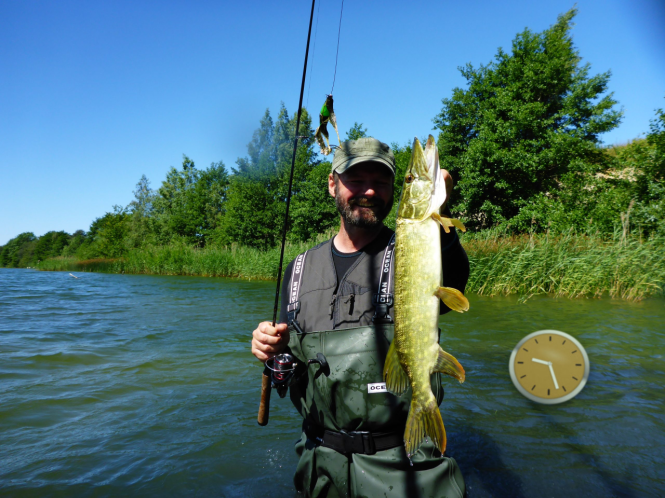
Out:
9.27
